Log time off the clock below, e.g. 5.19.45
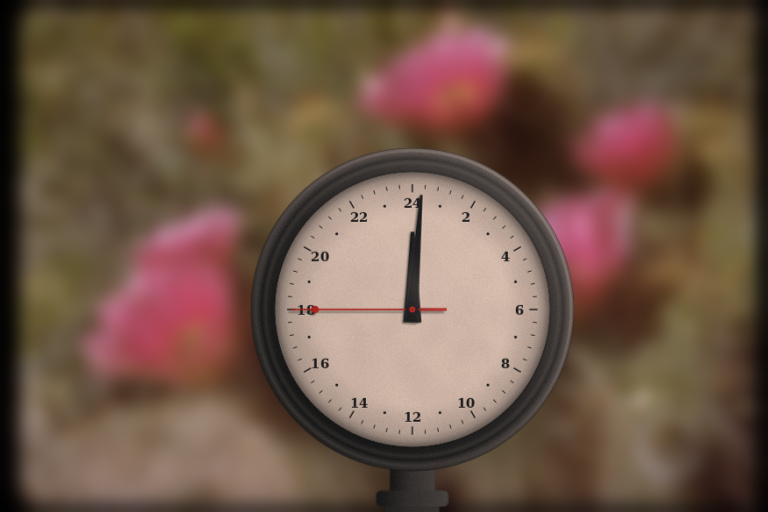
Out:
0.00.45
